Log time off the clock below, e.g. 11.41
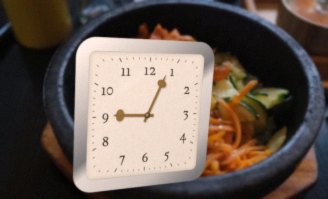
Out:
9.04
